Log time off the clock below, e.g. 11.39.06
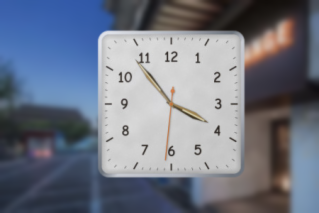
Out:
3.53.31
